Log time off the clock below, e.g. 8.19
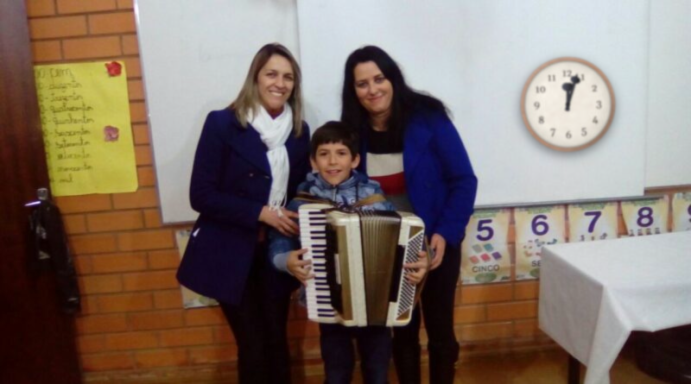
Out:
12.03
